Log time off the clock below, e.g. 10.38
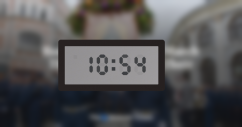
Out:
10.54
